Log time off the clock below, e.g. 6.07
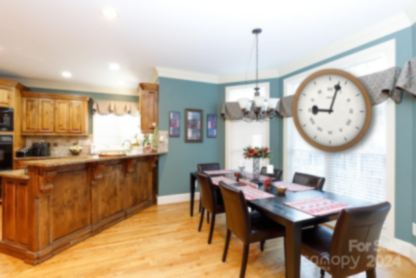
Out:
9.03
